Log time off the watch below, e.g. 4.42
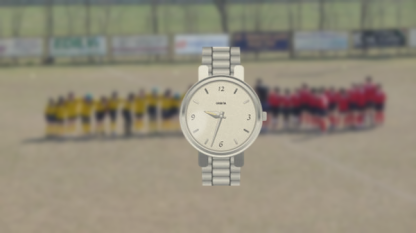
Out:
9.33
